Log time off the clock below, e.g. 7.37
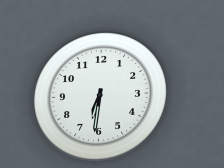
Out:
6.31
